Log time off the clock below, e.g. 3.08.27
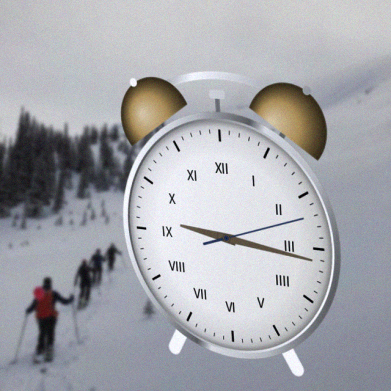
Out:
9.16.12
